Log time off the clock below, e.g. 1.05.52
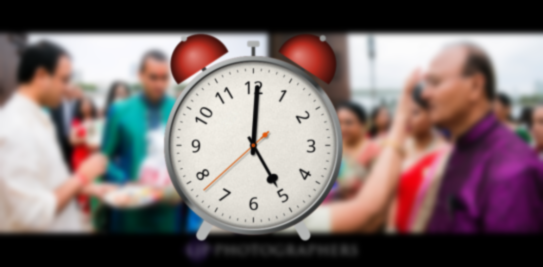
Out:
5.00.38
